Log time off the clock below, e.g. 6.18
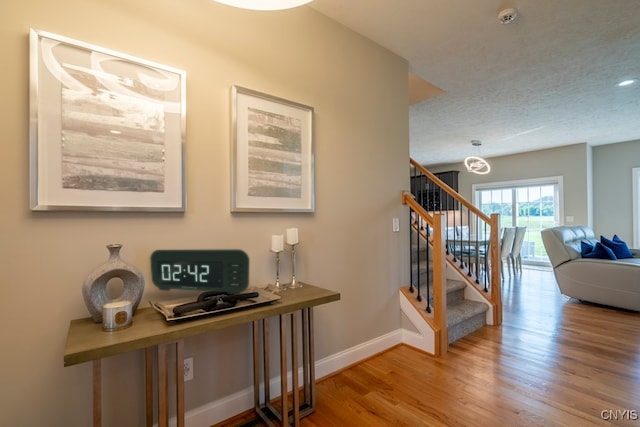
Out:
2.42
